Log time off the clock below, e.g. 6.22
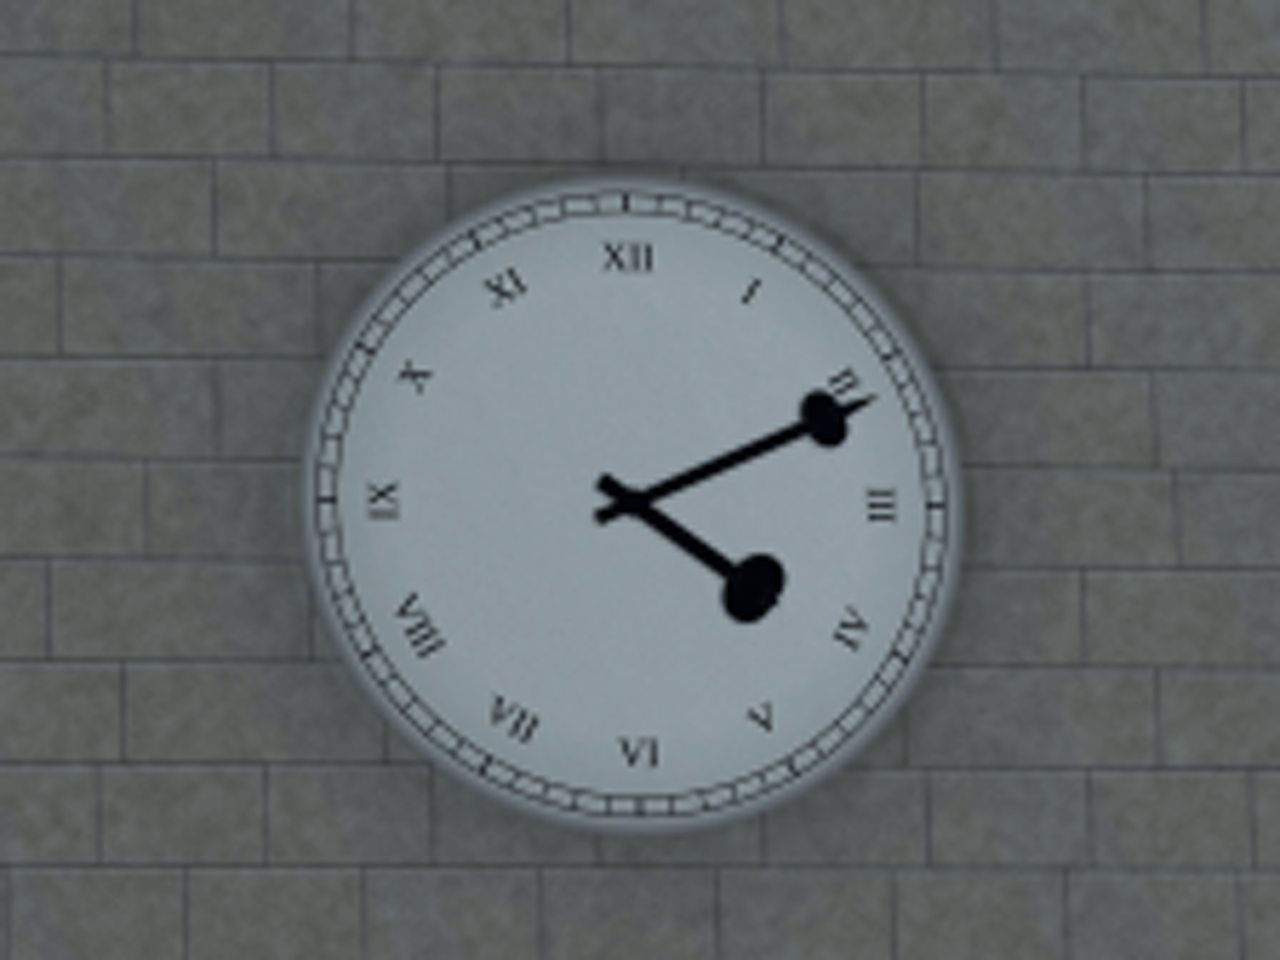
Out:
4.11
